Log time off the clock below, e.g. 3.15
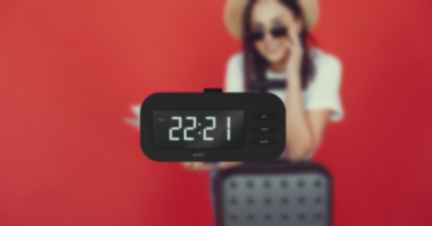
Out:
22.21
